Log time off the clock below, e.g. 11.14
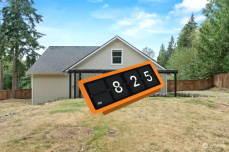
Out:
8.25
